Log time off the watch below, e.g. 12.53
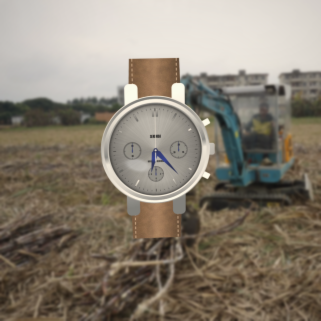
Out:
6.23
